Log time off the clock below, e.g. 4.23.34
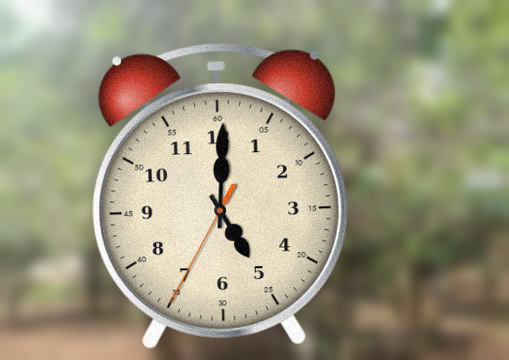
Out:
5.00.35
